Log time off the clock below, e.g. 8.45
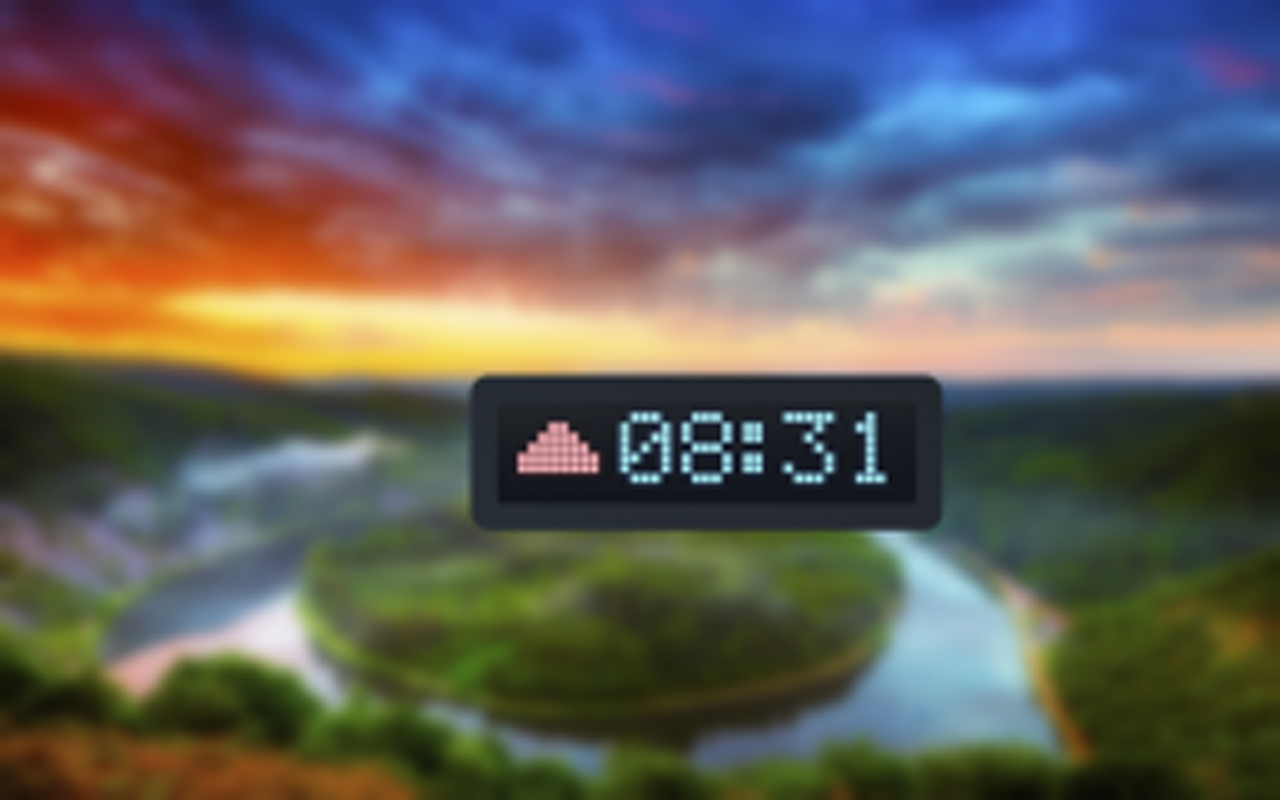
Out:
8.31
